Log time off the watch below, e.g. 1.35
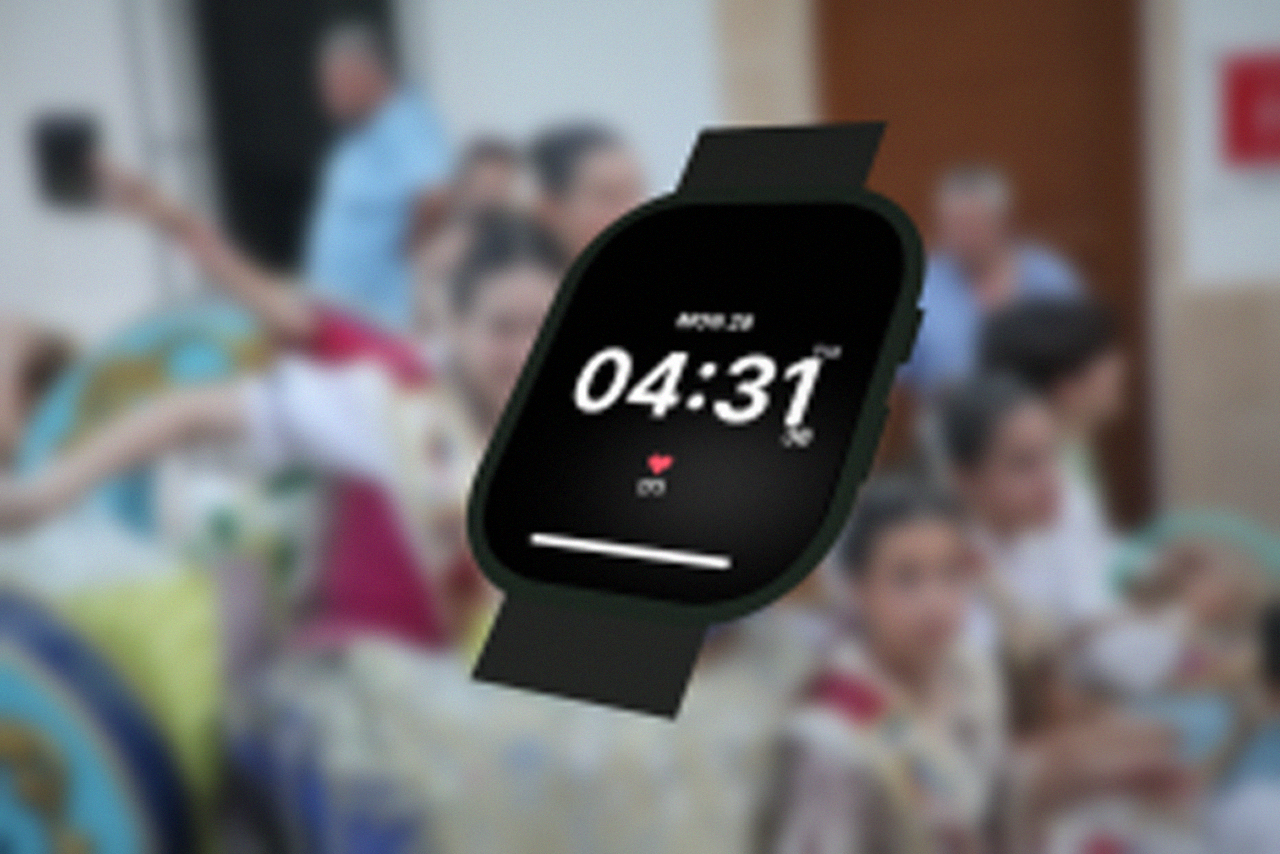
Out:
4.31
